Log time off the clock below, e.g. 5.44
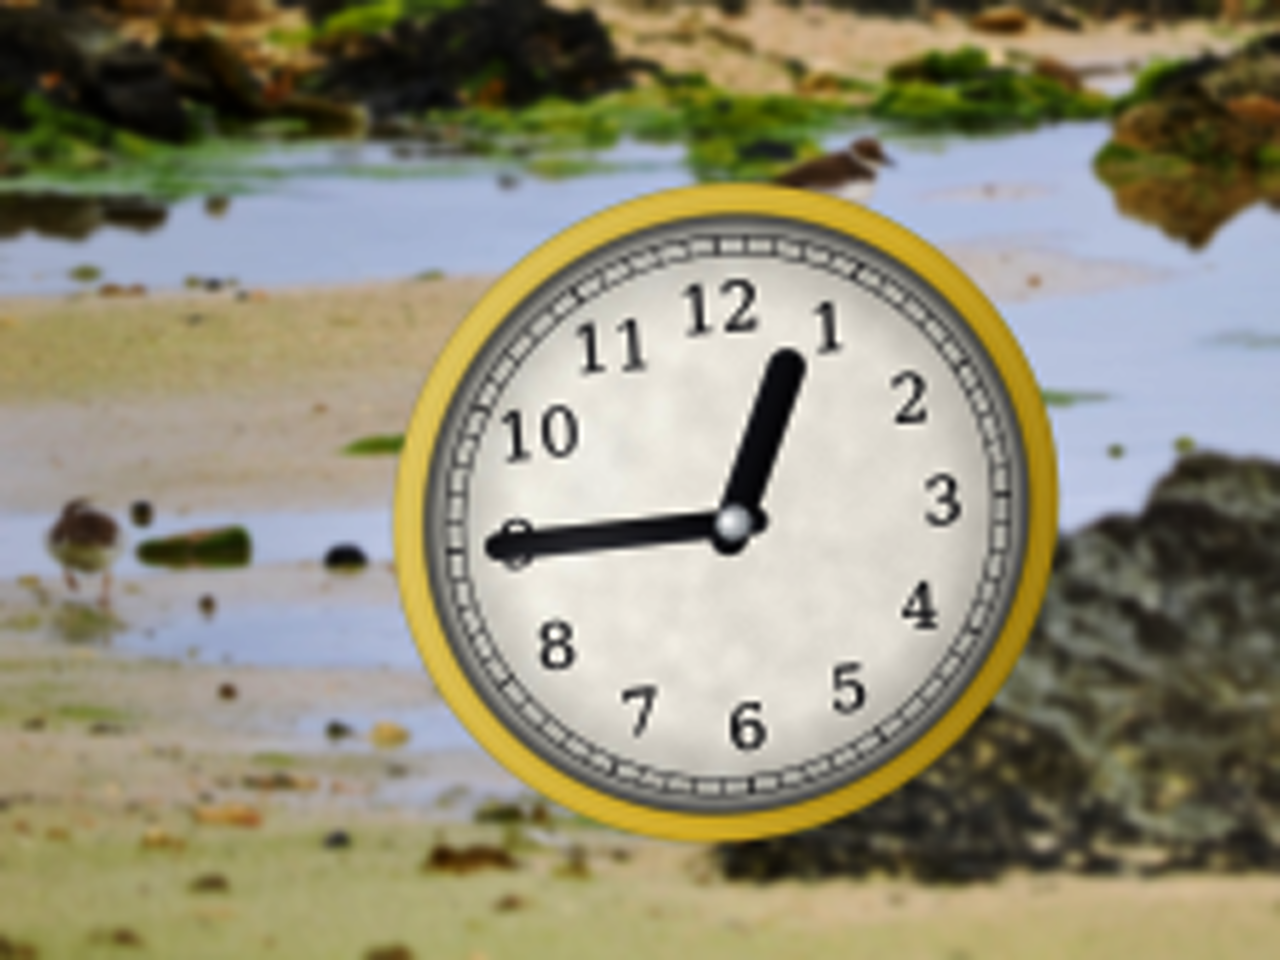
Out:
12.45
